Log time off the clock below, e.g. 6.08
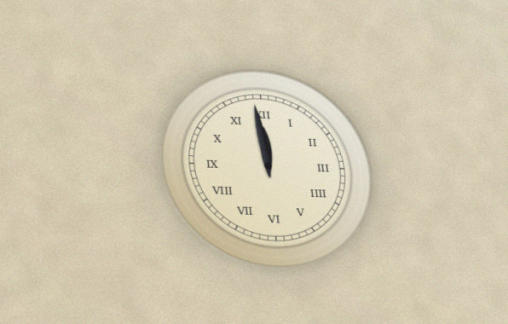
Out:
11.59
